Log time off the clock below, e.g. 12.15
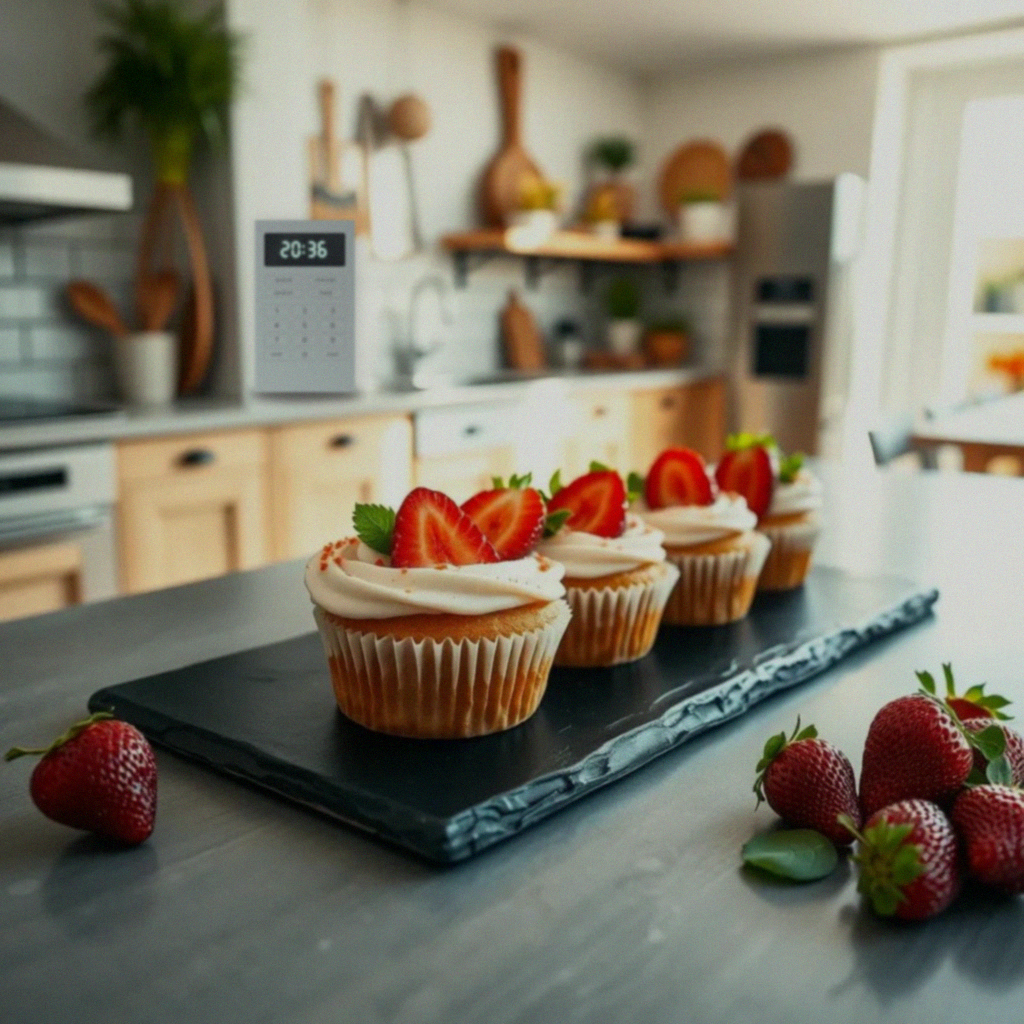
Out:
20.36
